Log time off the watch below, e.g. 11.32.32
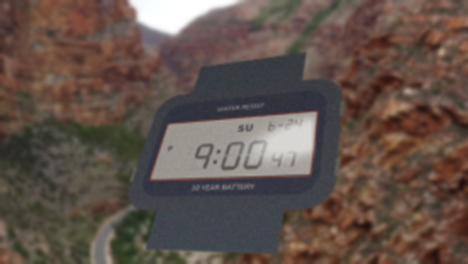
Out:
9.00.47
